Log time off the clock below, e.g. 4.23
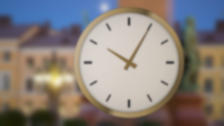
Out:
10.05
